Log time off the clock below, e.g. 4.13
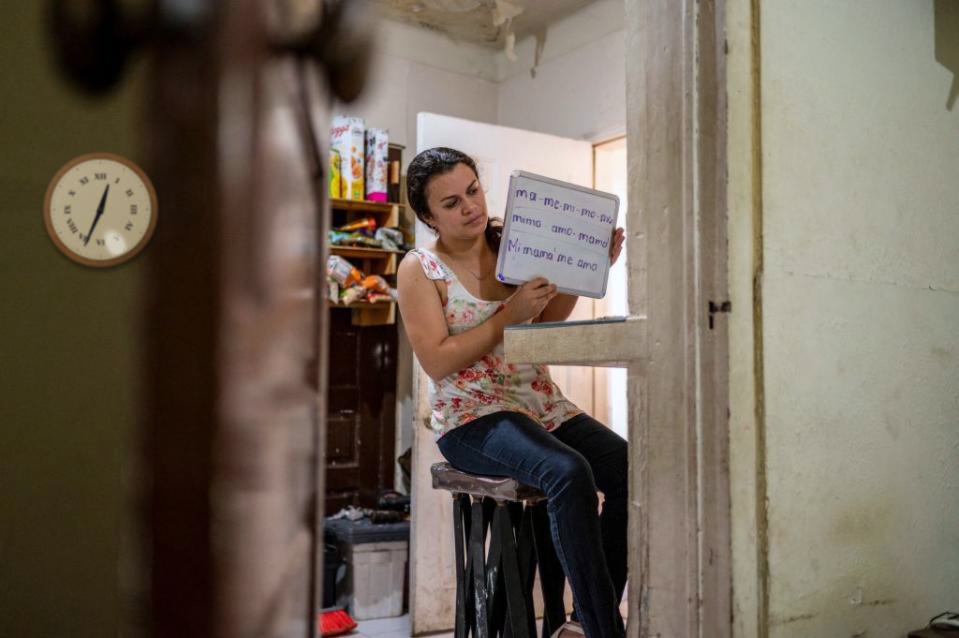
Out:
12.34
